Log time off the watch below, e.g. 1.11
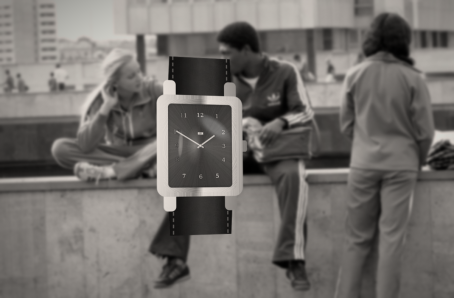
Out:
1.50
